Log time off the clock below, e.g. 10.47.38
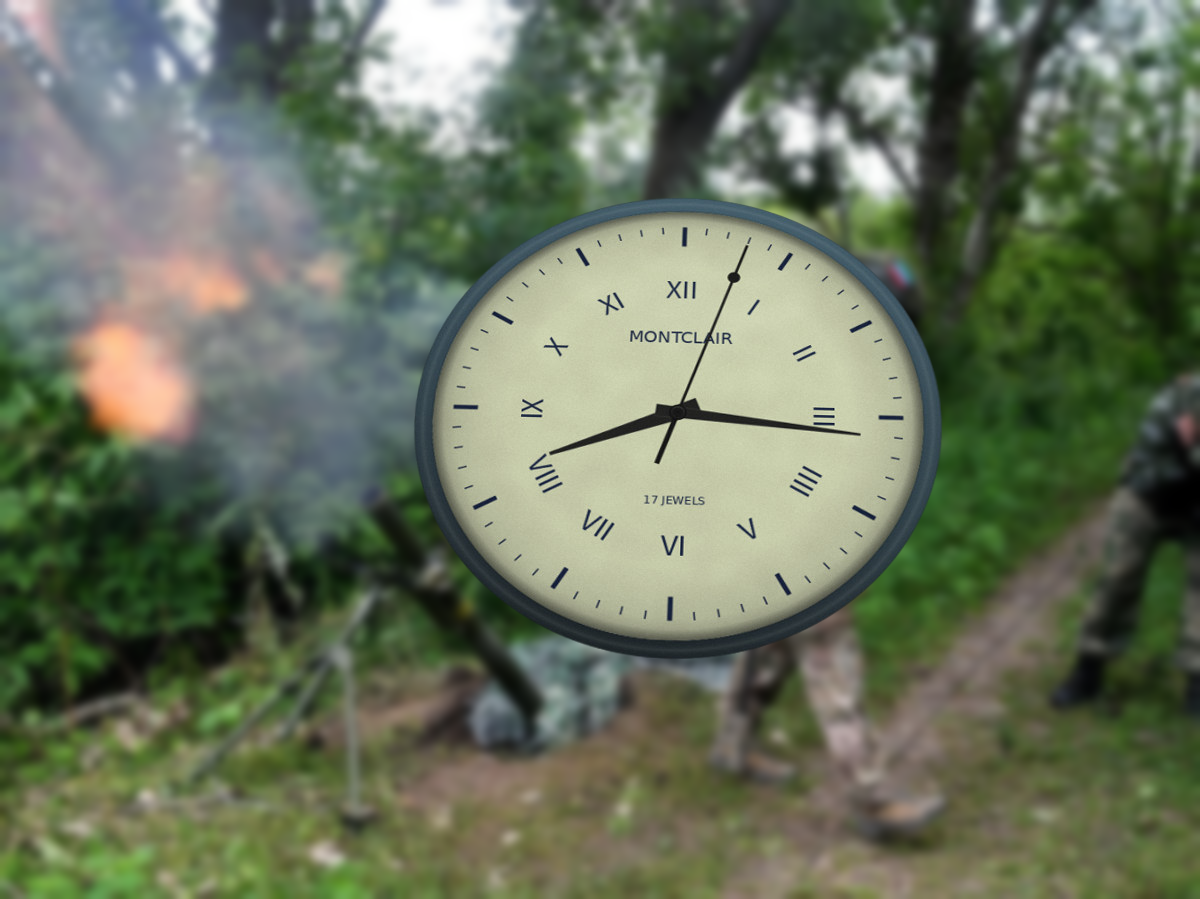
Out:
8.16.03
